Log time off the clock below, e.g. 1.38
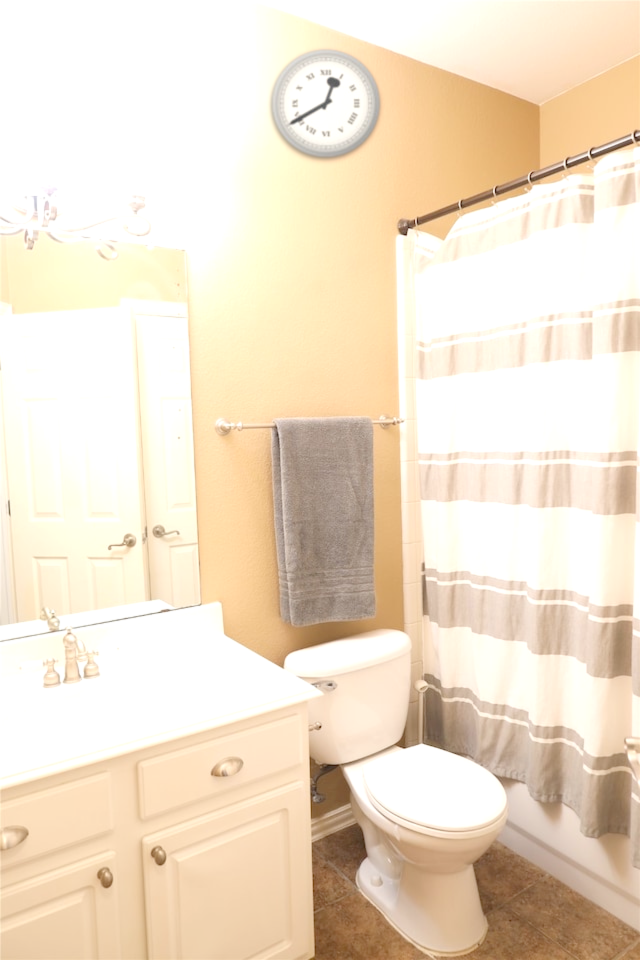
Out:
12.40
